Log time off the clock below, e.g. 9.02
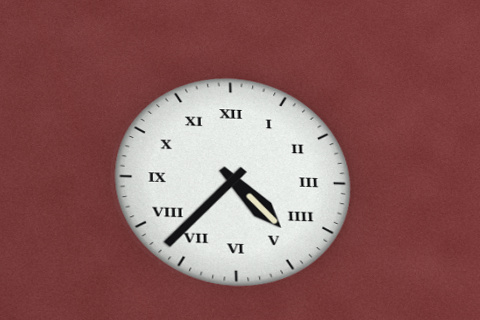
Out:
4.37
